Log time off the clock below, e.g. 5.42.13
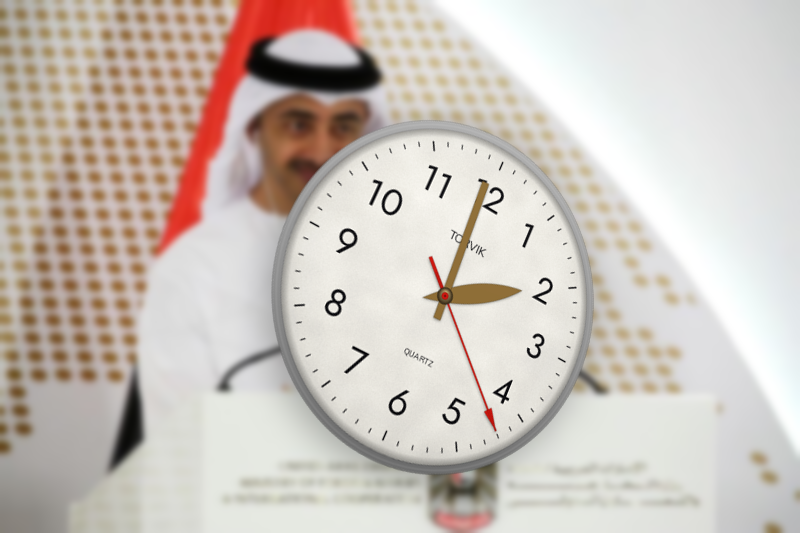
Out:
1.59.22
